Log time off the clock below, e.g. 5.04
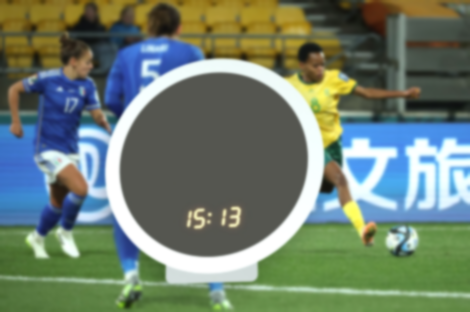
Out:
15.13
